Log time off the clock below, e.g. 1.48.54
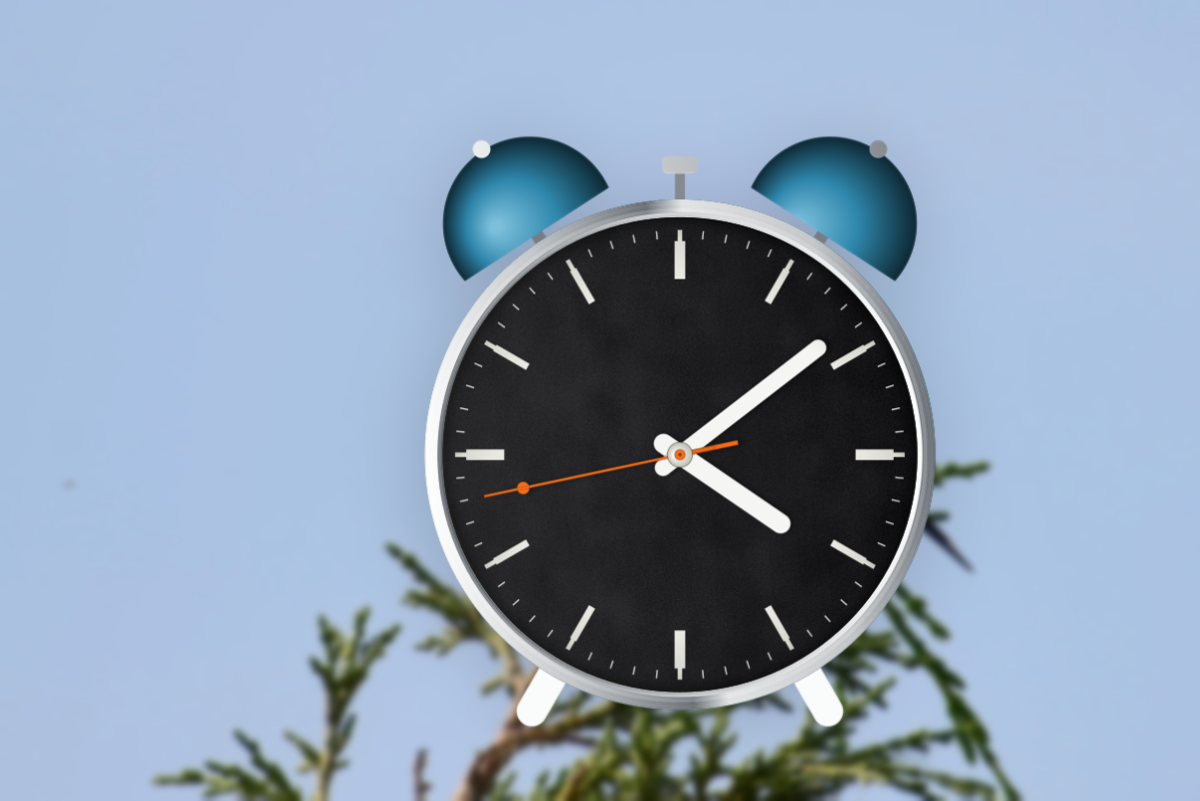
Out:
4.08.43
